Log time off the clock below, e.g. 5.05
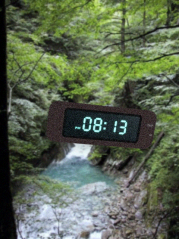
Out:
8.13
